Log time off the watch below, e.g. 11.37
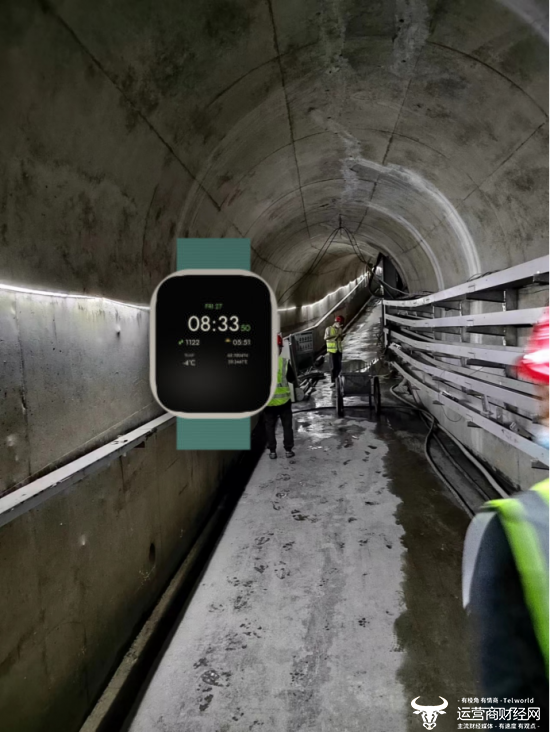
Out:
8.33
